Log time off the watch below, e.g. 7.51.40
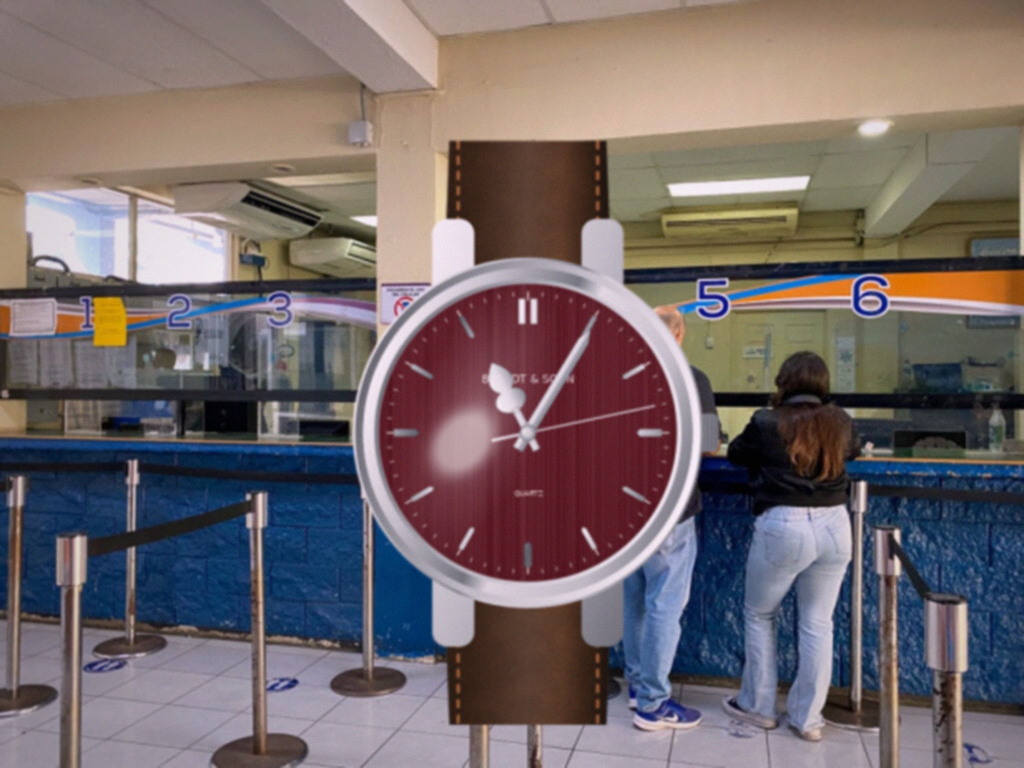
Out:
11.05.13
